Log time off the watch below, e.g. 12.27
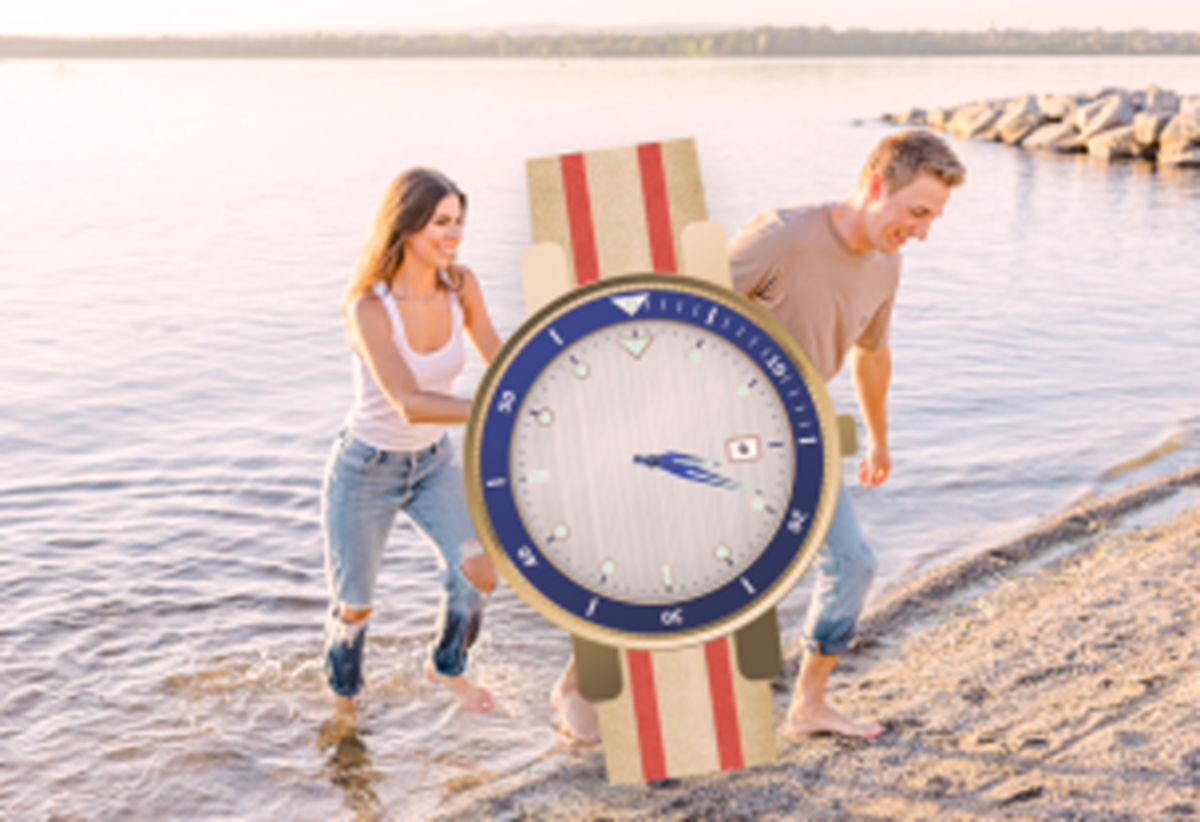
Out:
3.19
